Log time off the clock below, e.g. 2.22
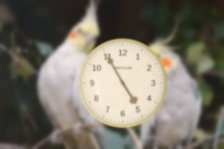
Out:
4.55
